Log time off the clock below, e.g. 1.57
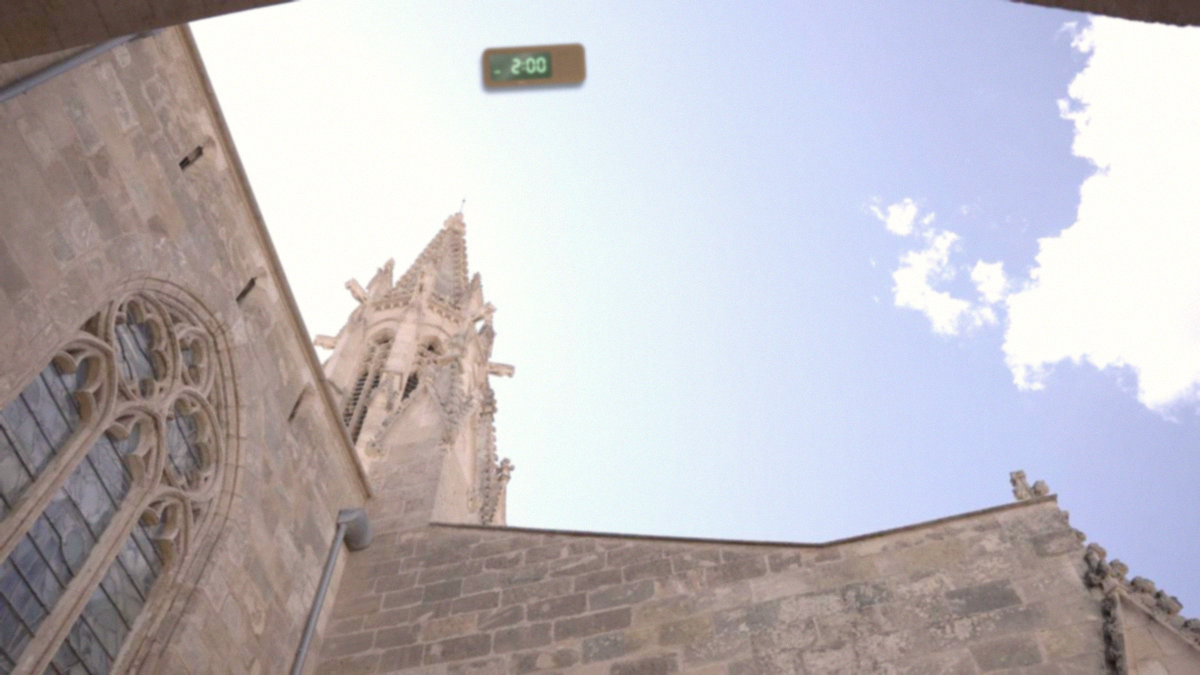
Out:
2.00
